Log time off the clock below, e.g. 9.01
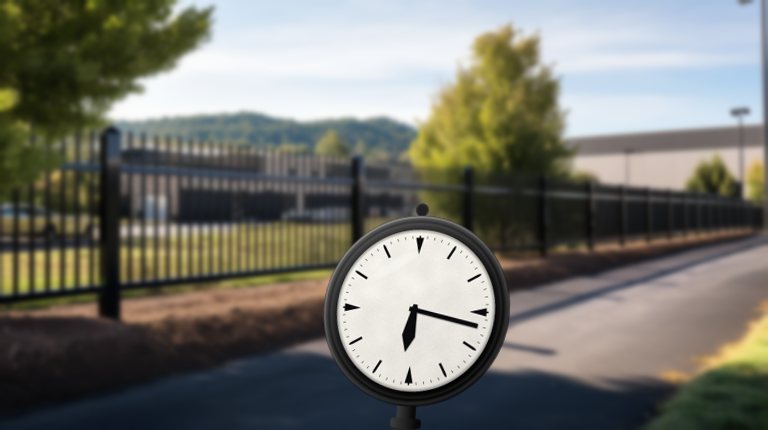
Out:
6.17
